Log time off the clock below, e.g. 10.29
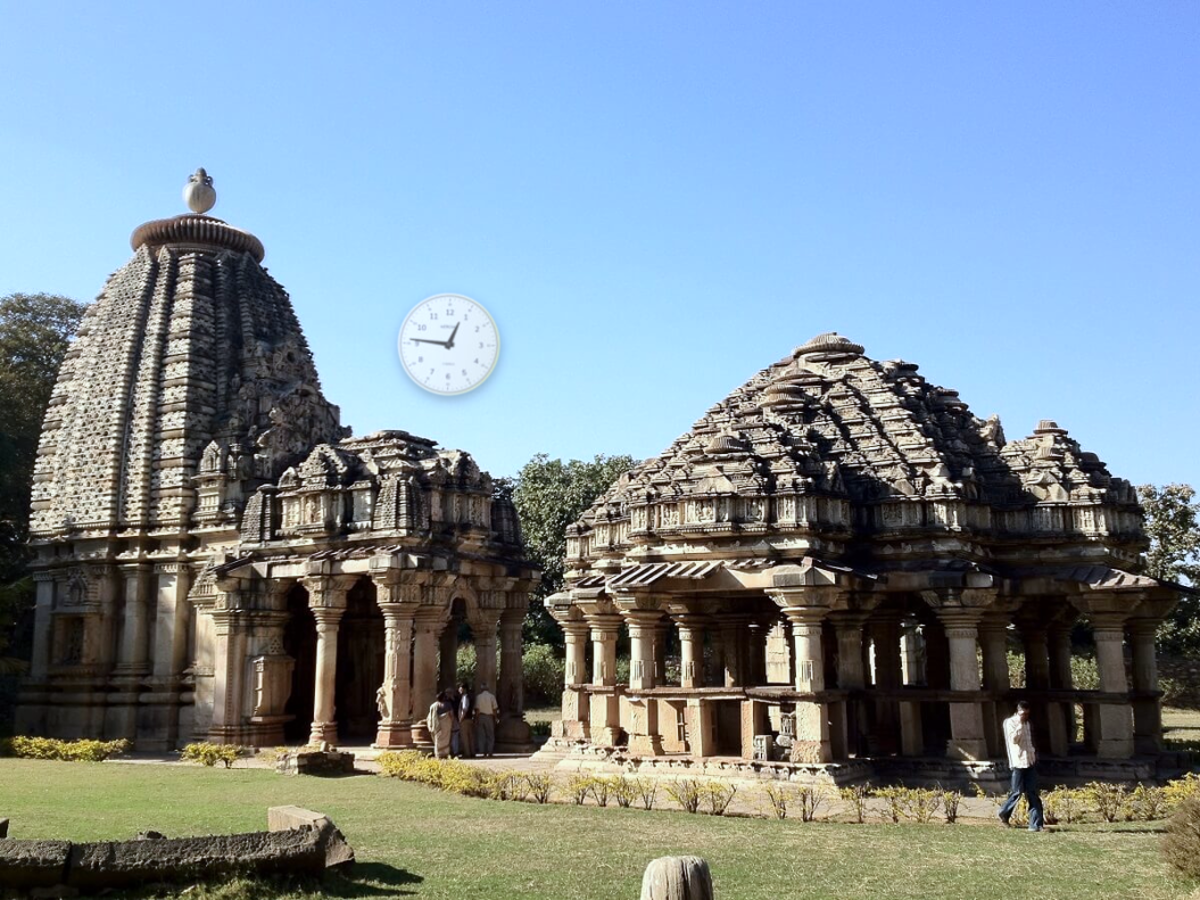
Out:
12.46
